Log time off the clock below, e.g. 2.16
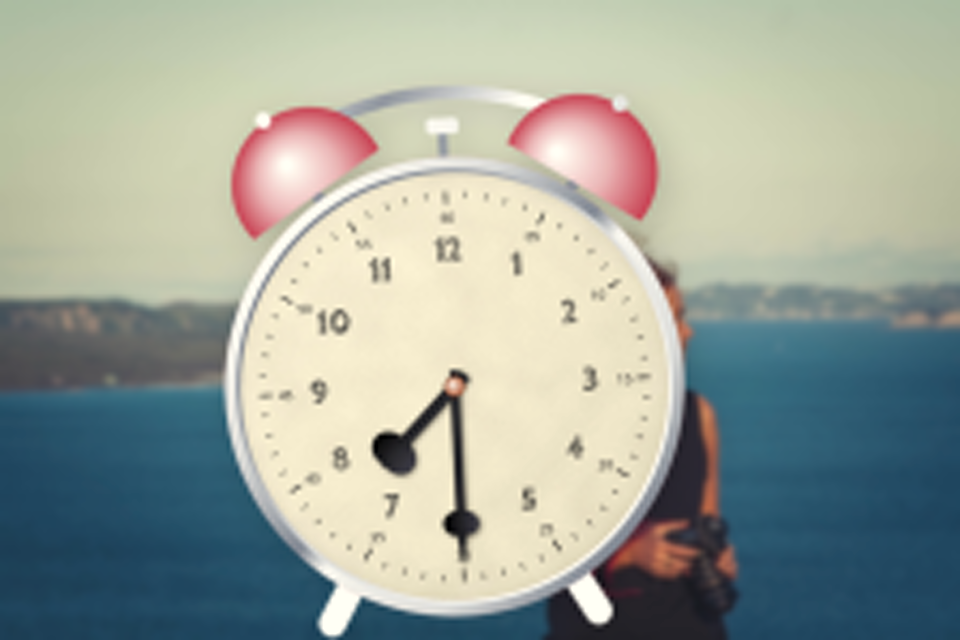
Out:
7.30
